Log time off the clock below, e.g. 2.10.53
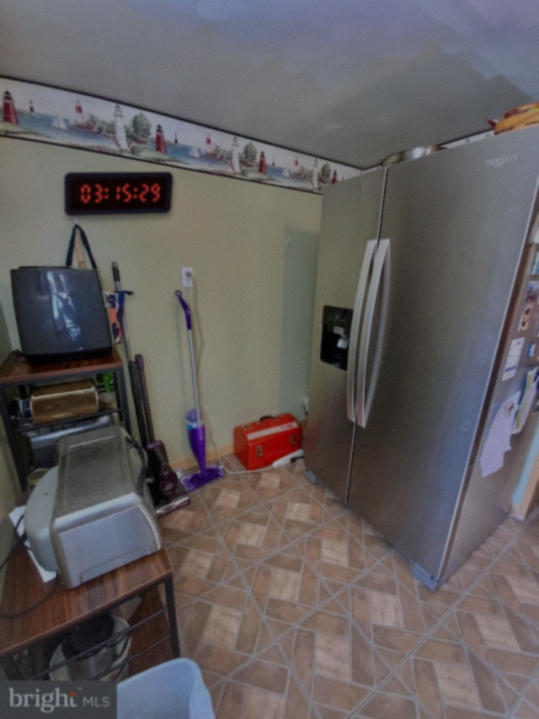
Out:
3.15.29
